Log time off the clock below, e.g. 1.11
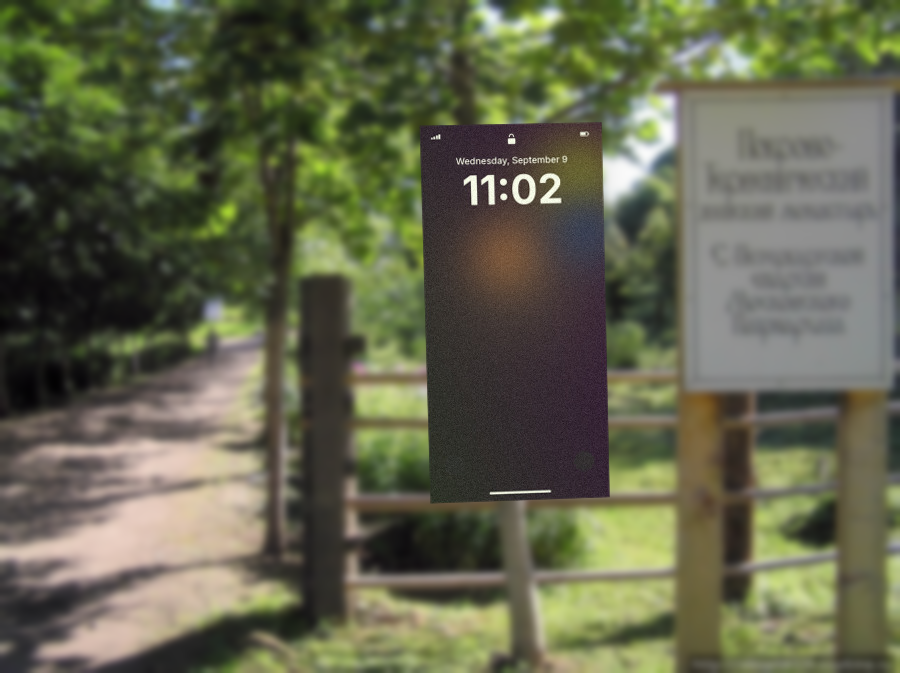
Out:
11.02
